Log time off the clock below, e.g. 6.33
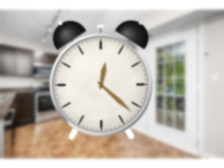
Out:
12.22
